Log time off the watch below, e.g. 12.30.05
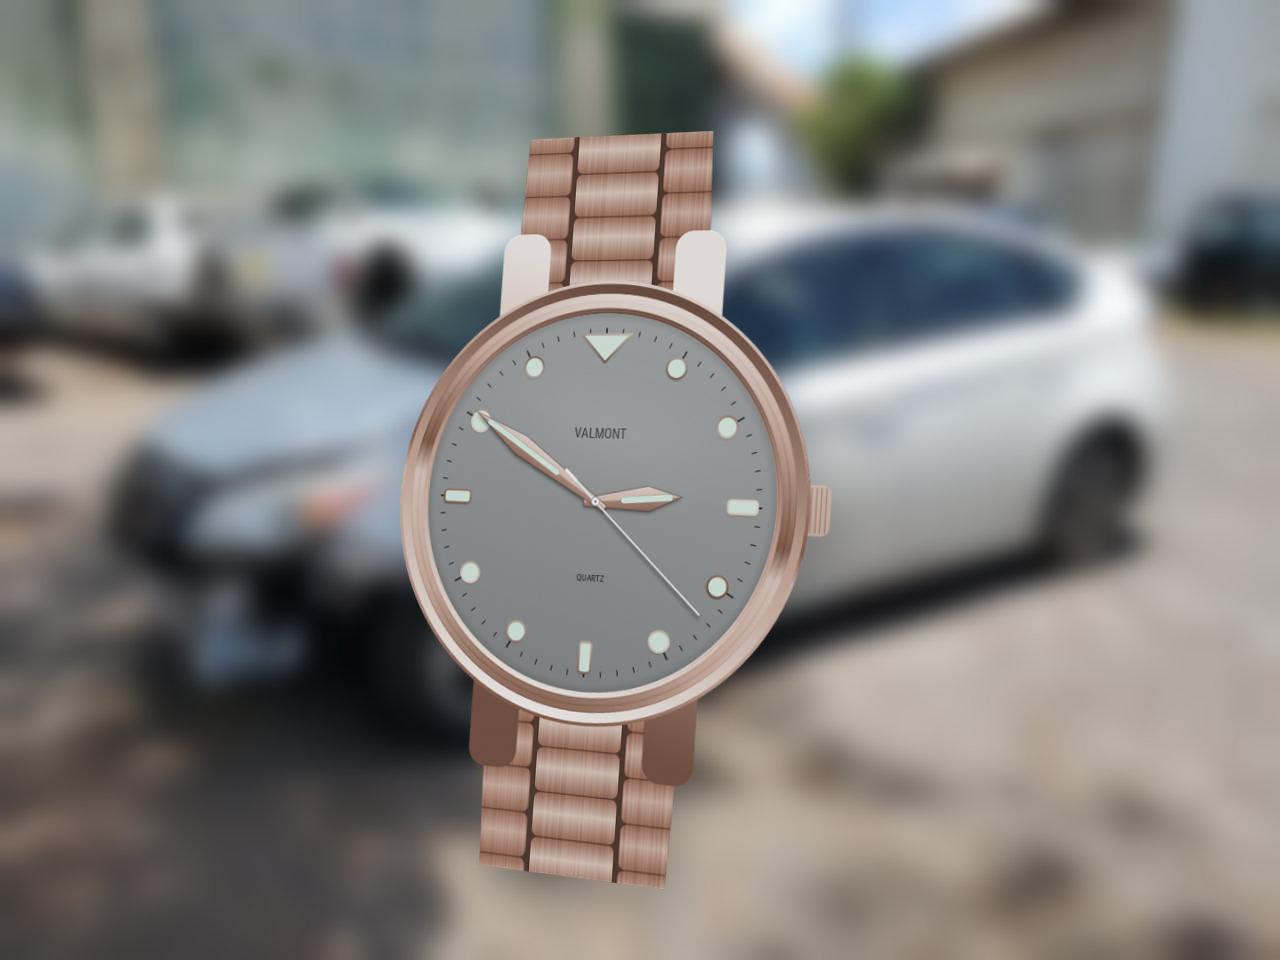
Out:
2.50.22
